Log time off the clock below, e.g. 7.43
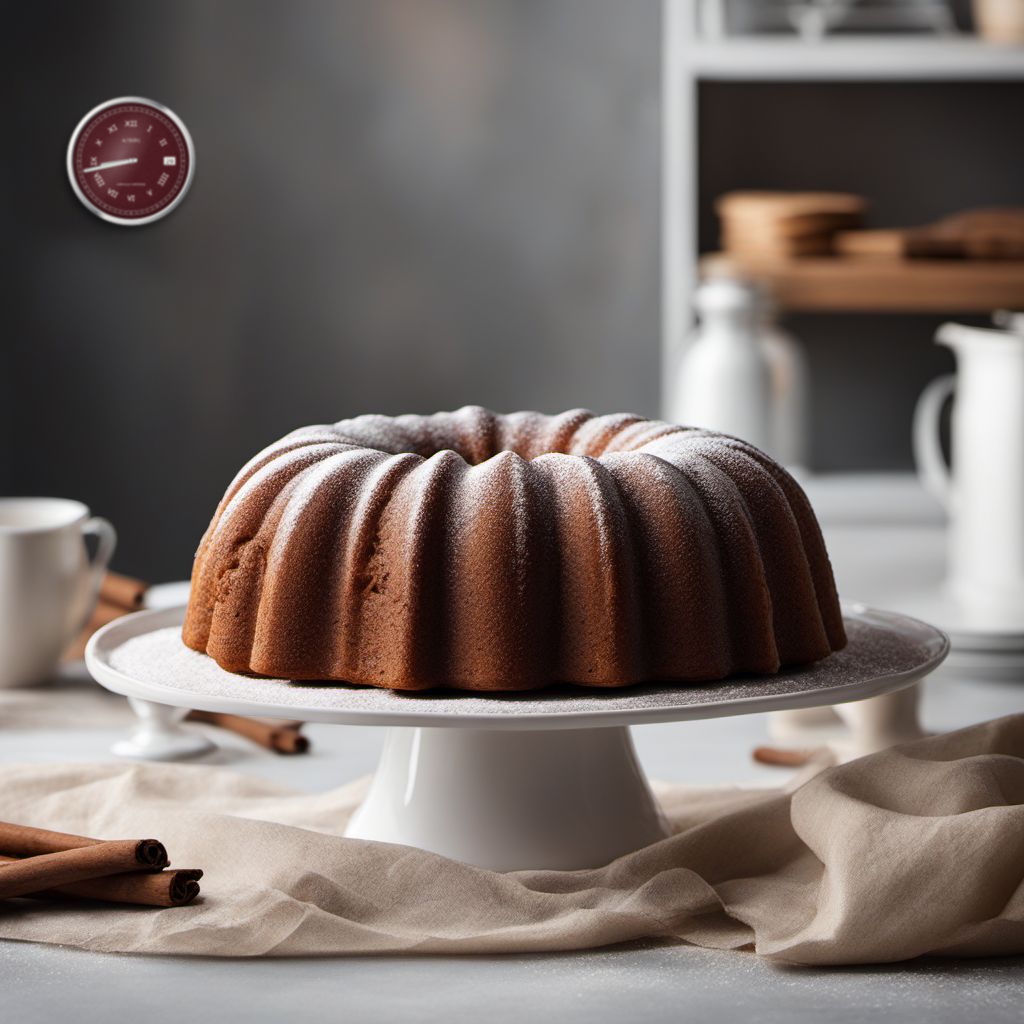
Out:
8.43
